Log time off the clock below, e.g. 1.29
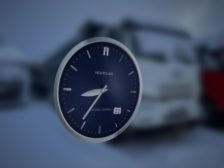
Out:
8.36
